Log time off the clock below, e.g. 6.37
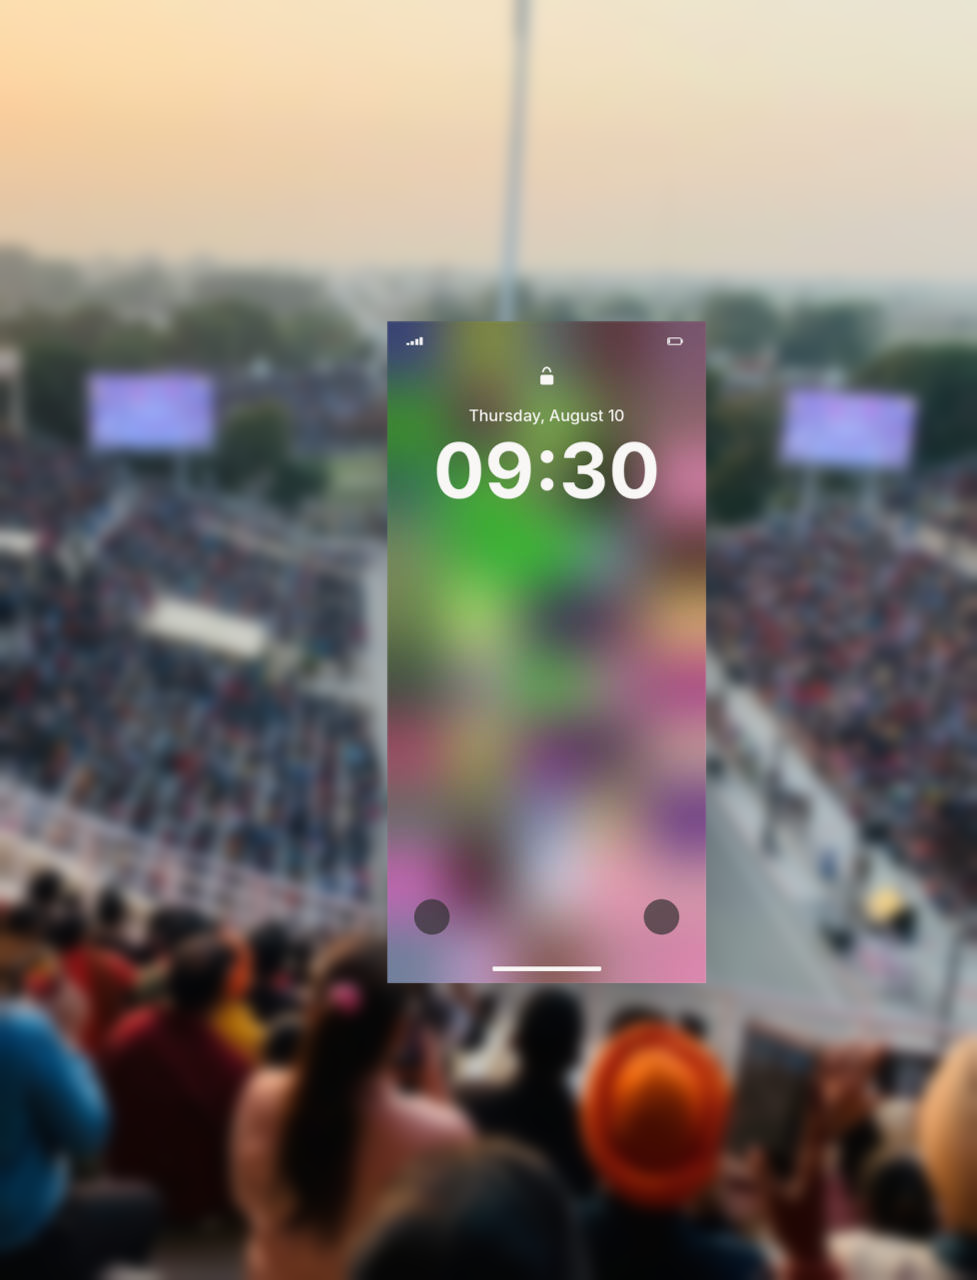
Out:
9.30
